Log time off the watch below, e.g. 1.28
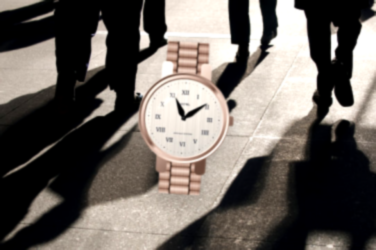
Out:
11.09
